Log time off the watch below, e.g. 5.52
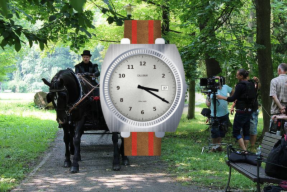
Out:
3.20
